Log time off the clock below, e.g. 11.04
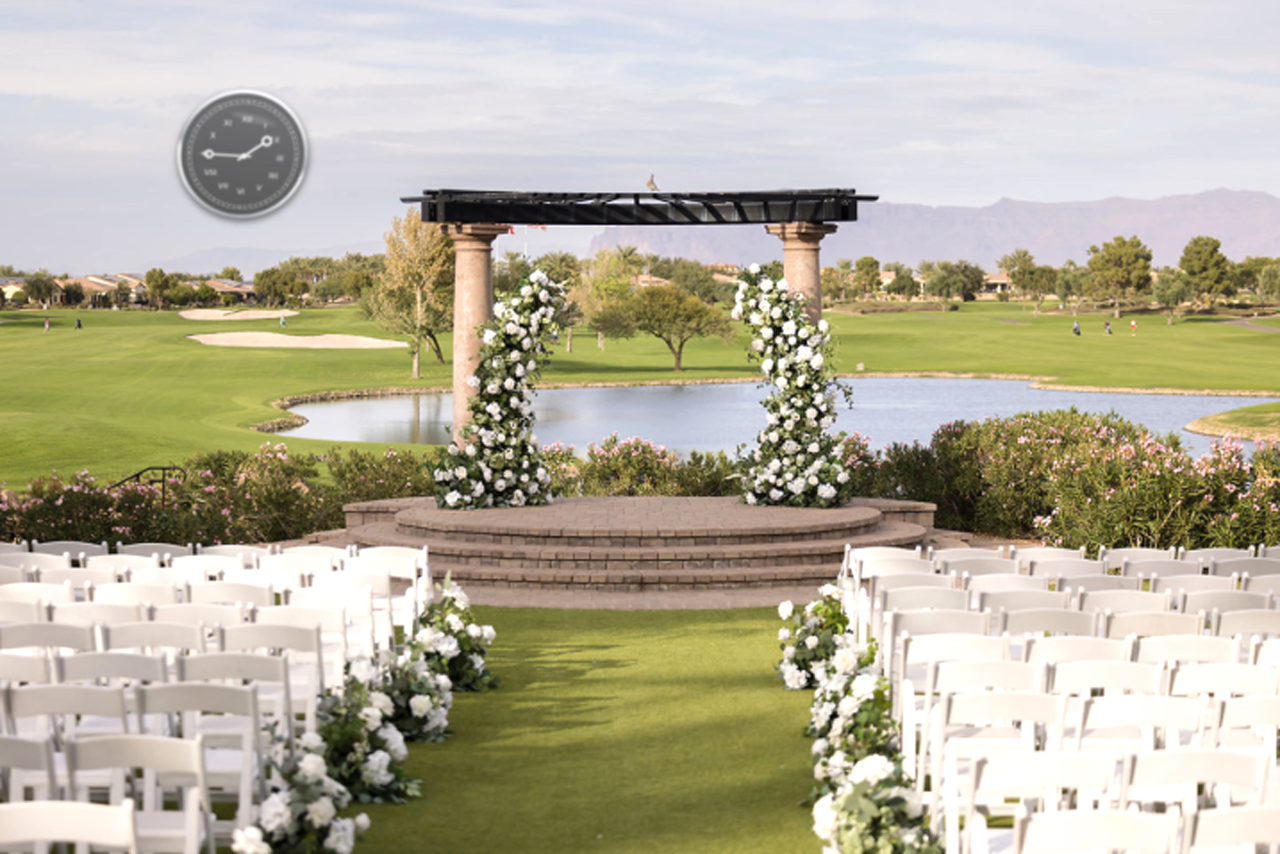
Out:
1.45
